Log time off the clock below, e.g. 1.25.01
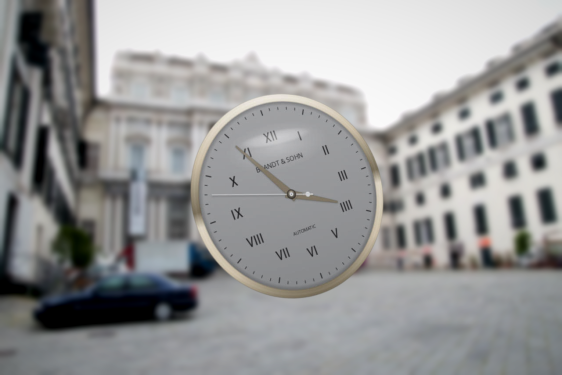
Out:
3.54.48
